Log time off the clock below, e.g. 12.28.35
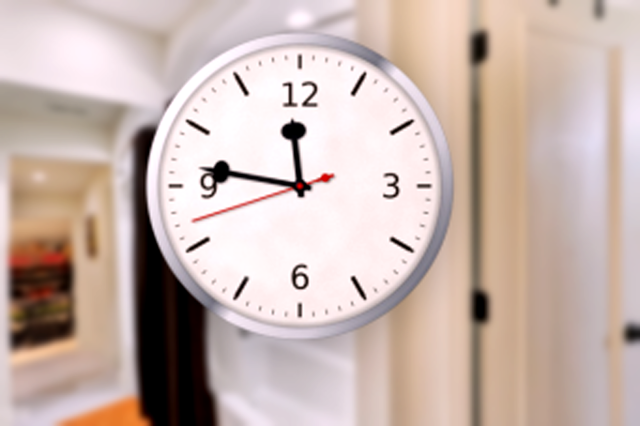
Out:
11.46.42
